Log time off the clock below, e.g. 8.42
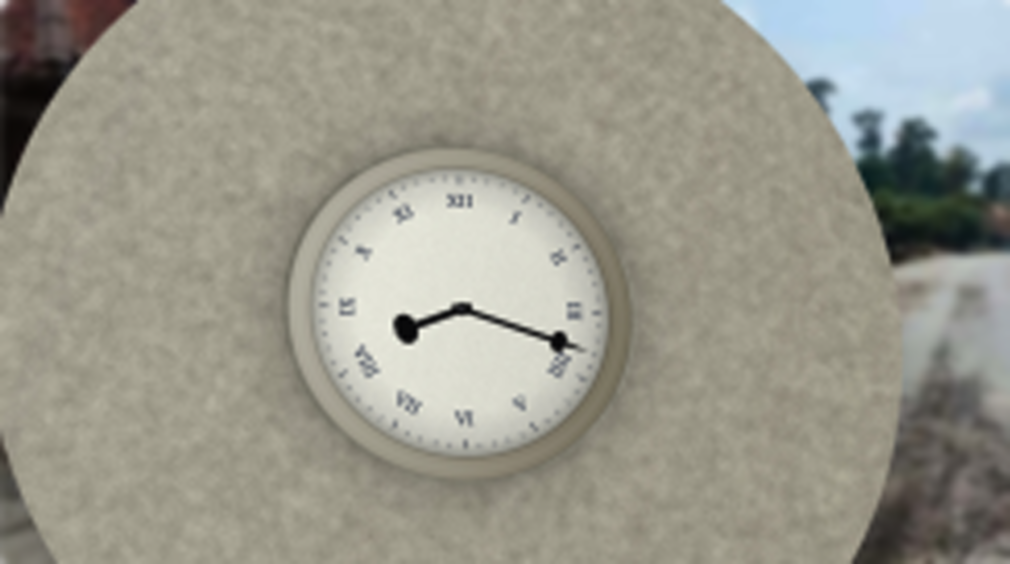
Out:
8.18
